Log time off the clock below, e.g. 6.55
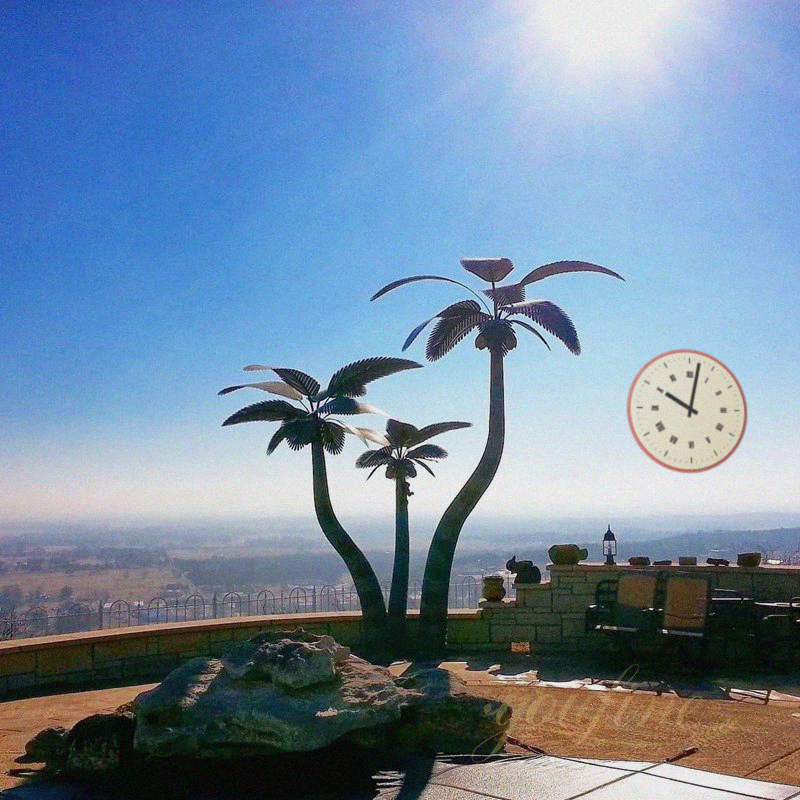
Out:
10.02
